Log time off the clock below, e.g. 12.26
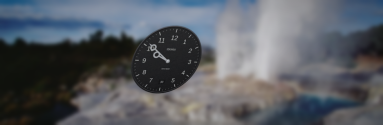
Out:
9.51
